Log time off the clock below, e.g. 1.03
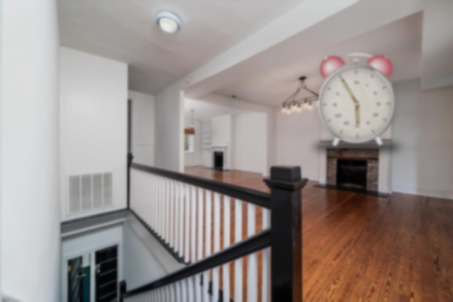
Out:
5.55
